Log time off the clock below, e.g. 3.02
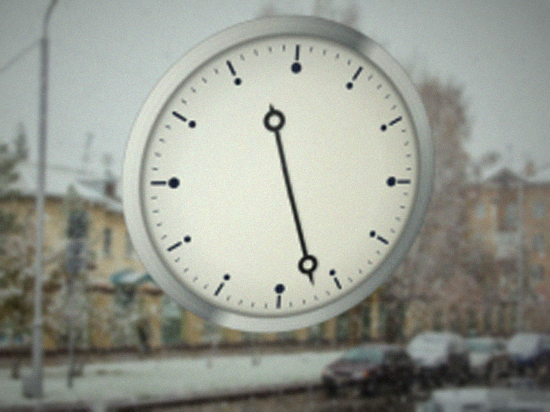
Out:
11.27
